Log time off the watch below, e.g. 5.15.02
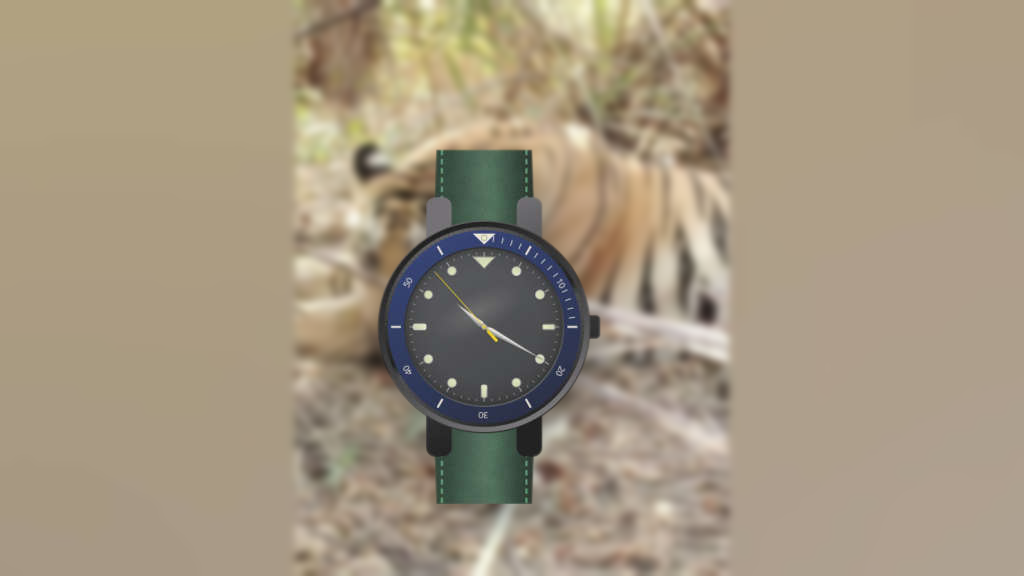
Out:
10.19.53
